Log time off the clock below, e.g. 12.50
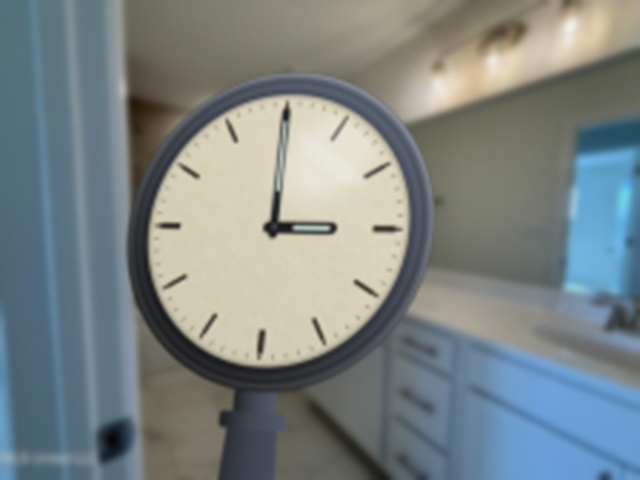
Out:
3.00
